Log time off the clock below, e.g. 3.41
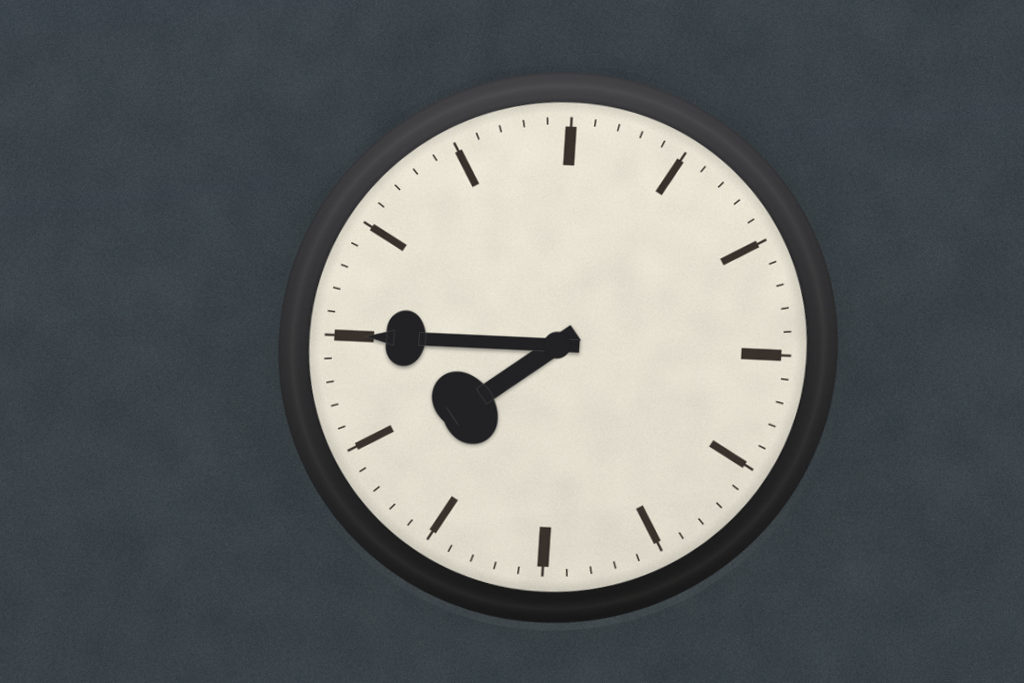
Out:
7.45
